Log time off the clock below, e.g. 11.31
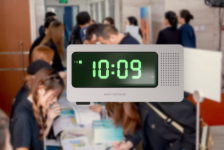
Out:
10.09
